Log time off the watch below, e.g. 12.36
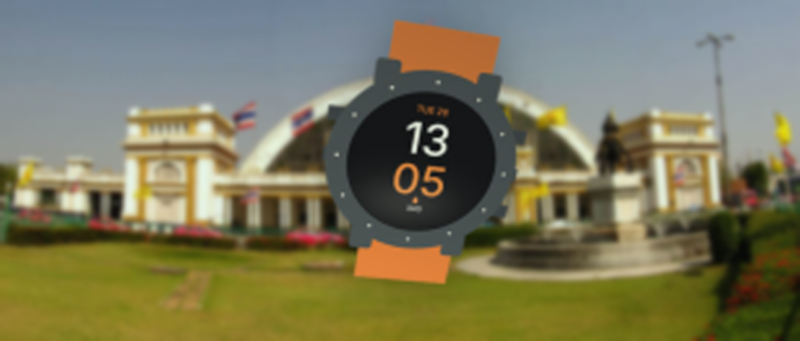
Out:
13.05
